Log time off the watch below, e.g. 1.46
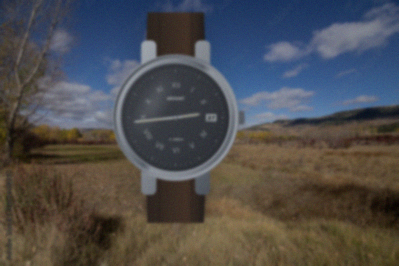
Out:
2.44
